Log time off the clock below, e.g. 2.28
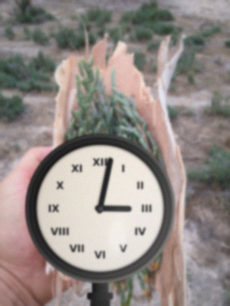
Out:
3.02
